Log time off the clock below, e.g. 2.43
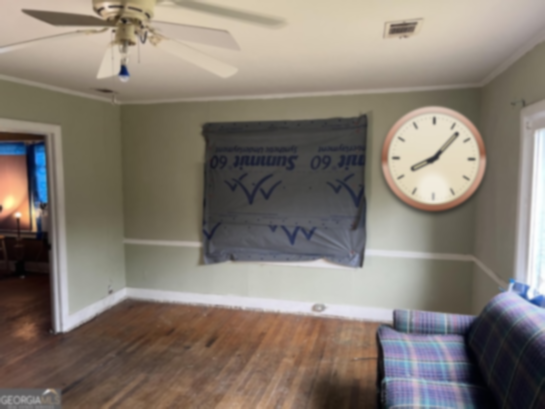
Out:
8.07
